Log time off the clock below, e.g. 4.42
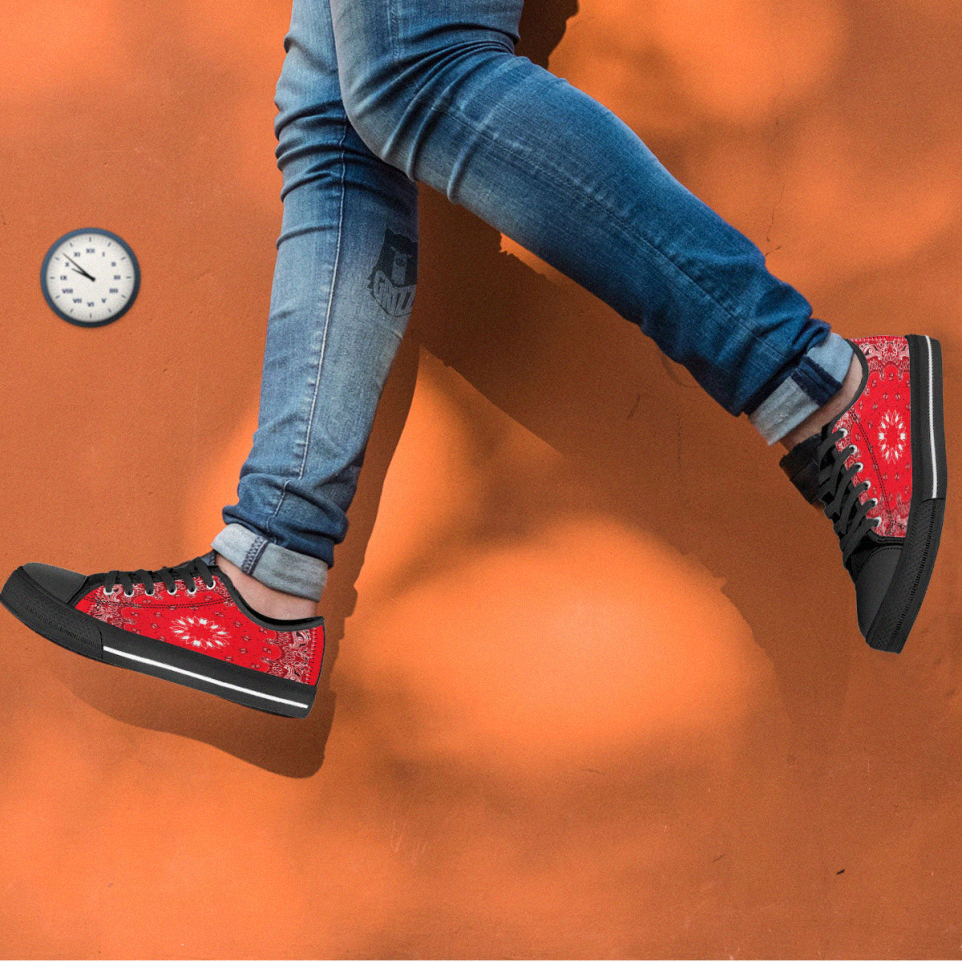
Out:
9.52
